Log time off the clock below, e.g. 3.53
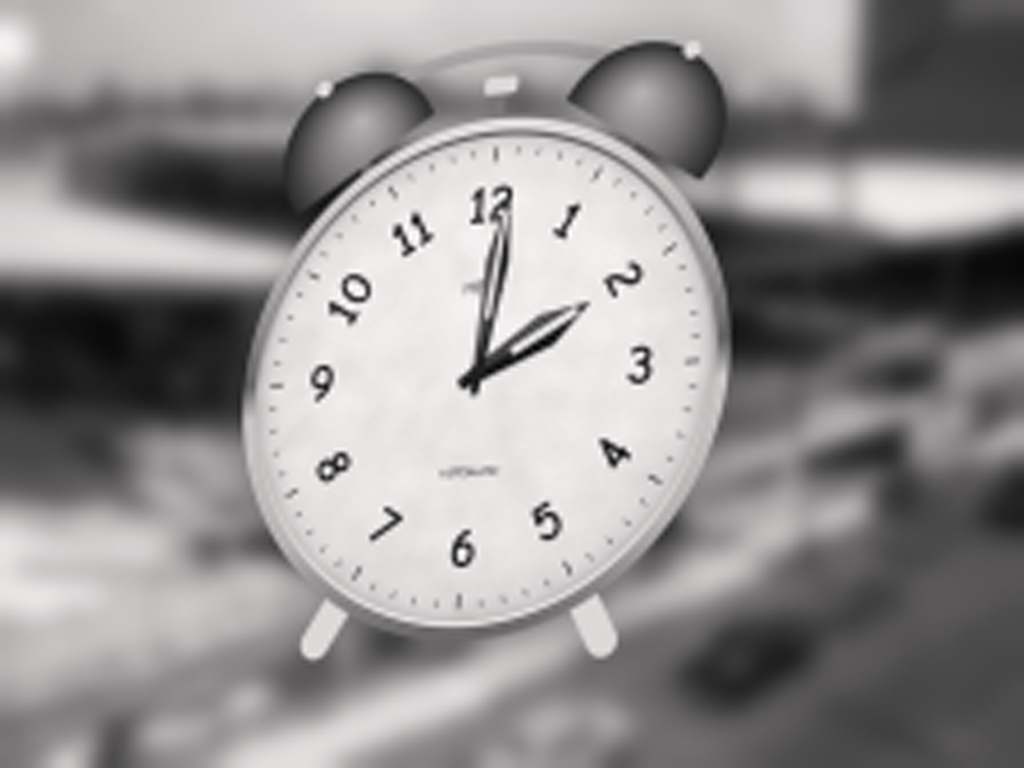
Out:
2.01
